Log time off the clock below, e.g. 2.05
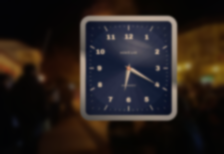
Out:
6.20
